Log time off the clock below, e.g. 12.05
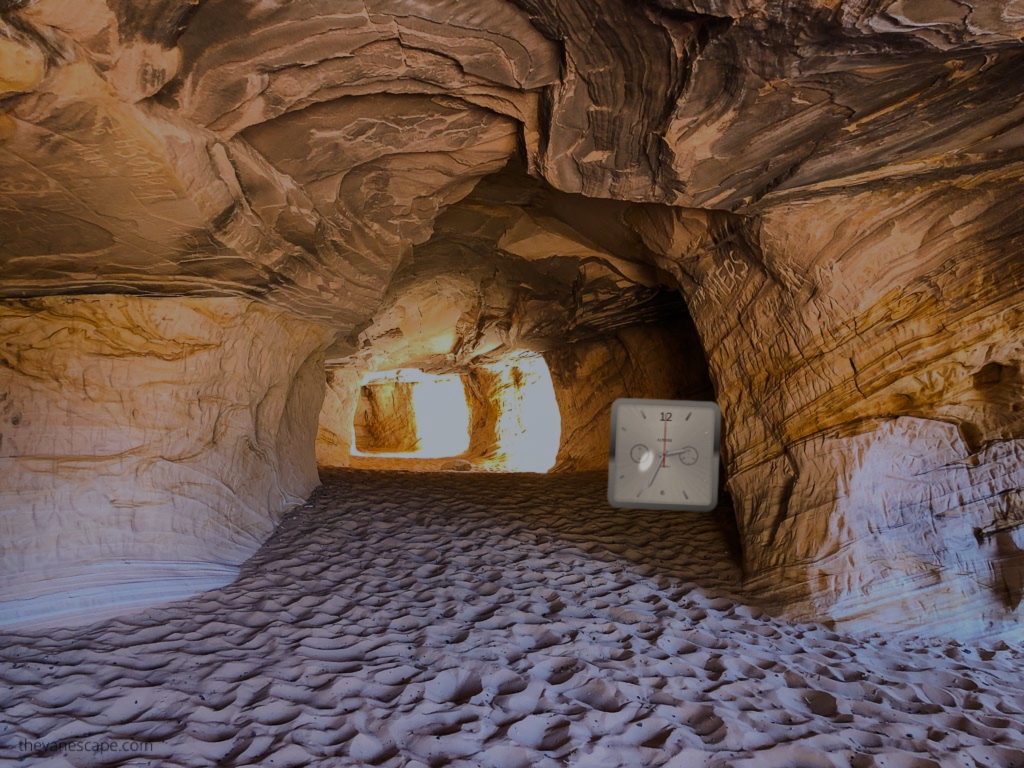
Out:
2.34
